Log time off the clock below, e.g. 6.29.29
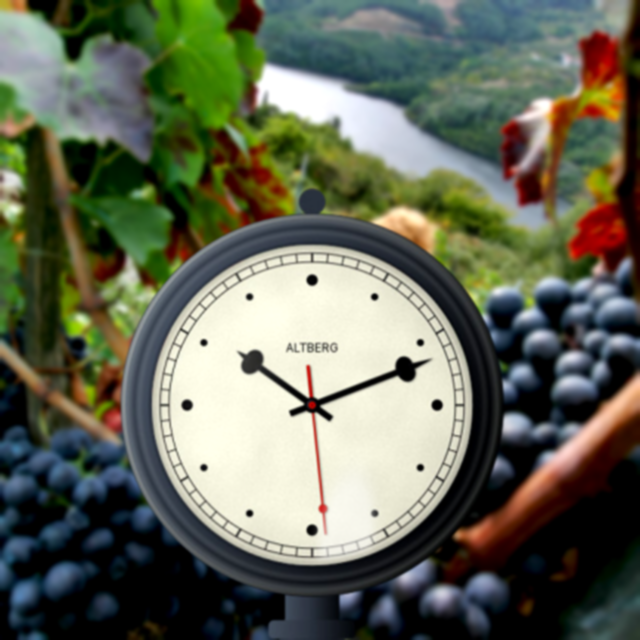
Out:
10.11.29
